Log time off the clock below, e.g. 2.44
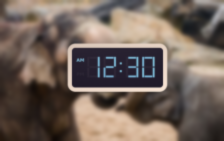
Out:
12.30
